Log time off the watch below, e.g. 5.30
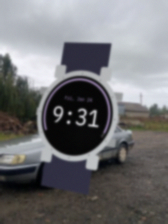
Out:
9.31
